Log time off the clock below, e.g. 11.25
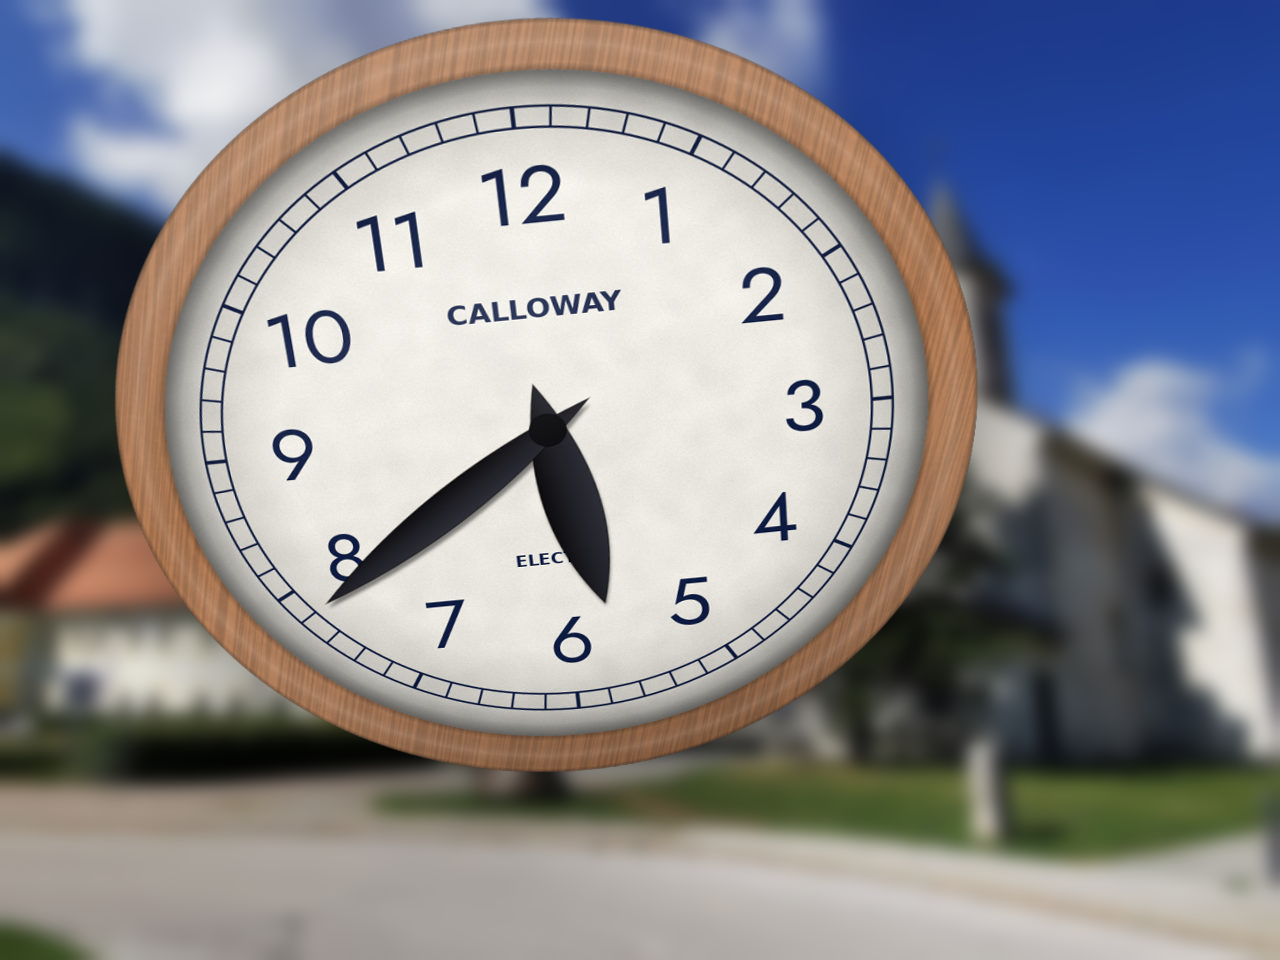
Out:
5.39
